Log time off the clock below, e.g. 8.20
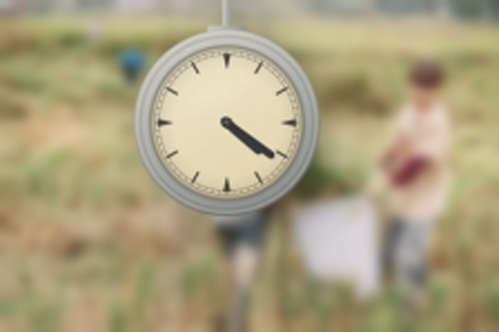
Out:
4.21
